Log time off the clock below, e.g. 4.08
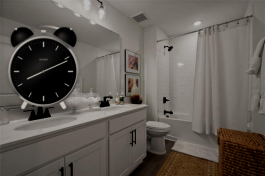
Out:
8.11
